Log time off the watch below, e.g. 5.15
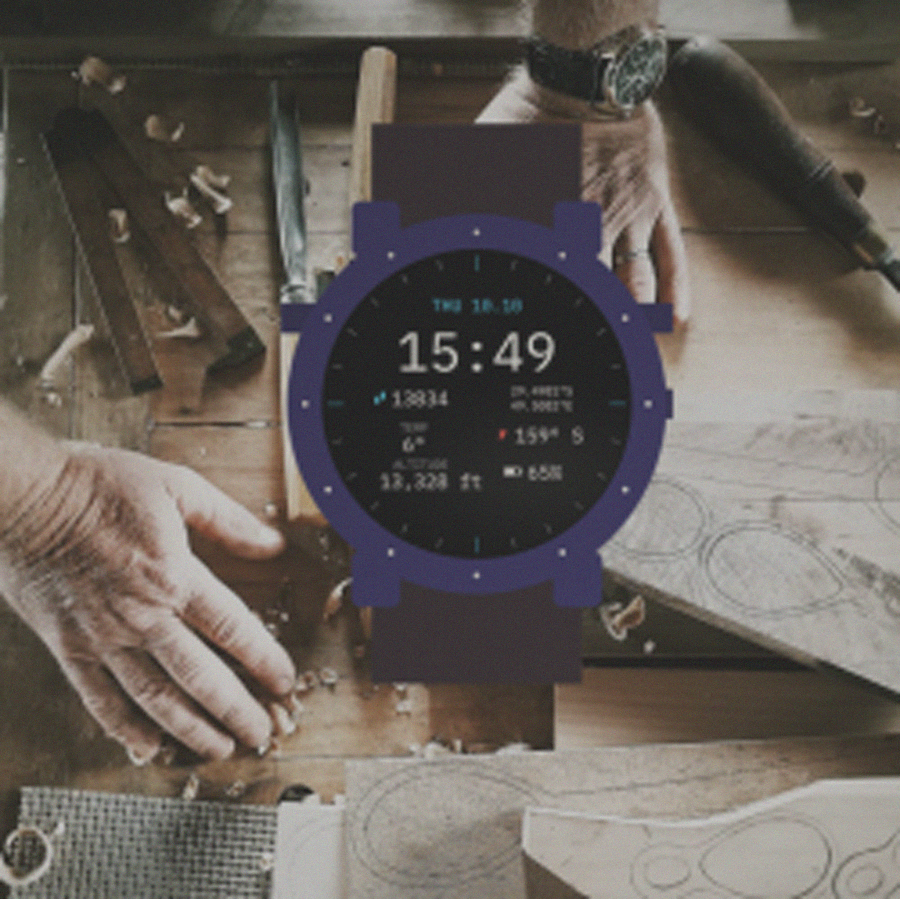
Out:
15.49
